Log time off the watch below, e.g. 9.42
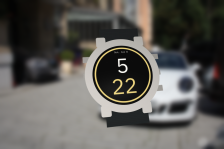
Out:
5.22
